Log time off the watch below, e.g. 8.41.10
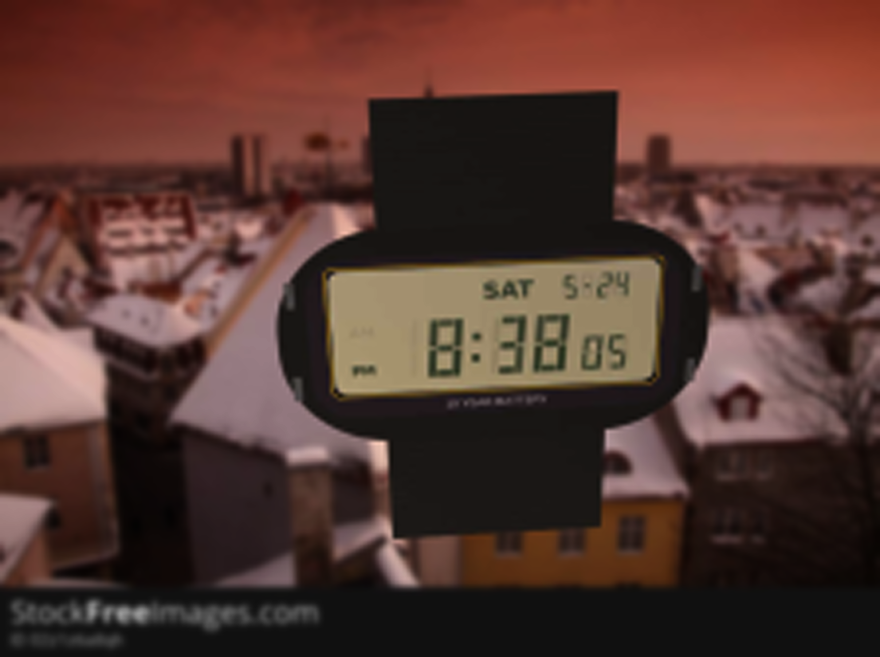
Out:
8.38.05
